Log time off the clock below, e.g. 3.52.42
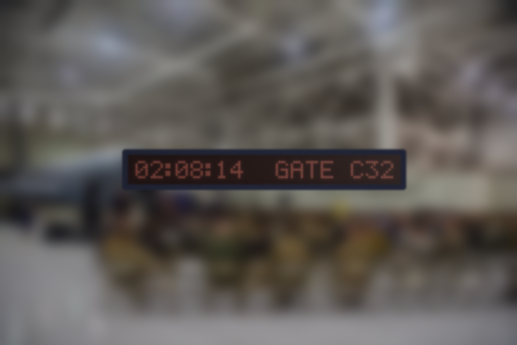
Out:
2.08.14
